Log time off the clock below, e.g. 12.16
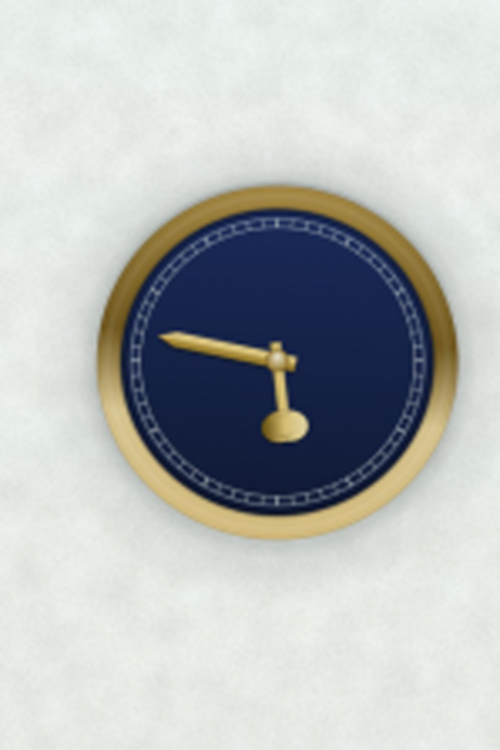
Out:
5.47
